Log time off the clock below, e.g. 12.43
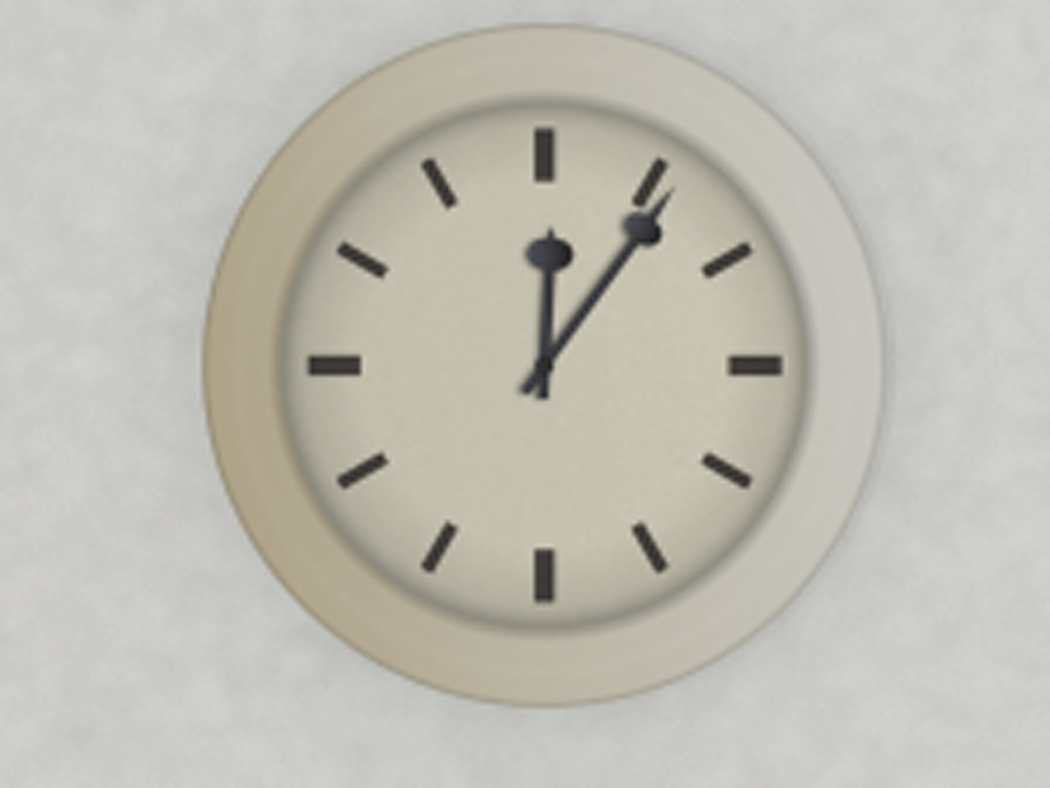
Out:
12.06
